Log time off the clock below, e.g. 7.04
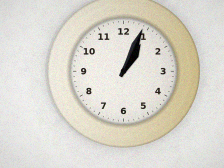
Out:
1.04
